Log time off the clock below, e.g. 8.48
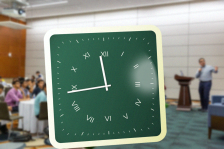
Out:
11.44
